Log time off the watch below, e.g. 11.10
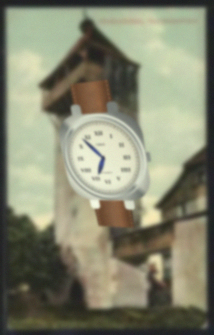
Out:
6.53
